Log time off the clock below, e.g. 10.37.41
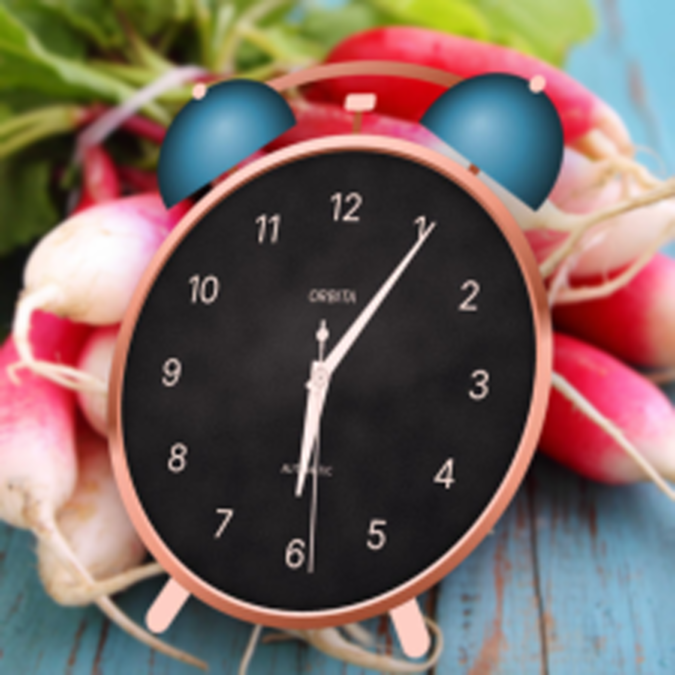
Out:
6.05.29
